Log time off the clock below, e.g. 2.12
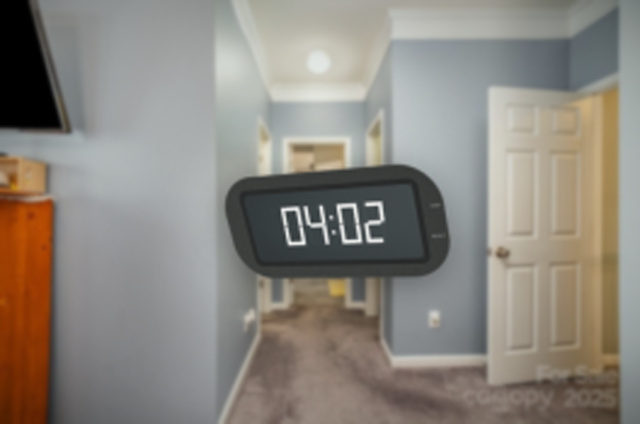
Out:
4.02
